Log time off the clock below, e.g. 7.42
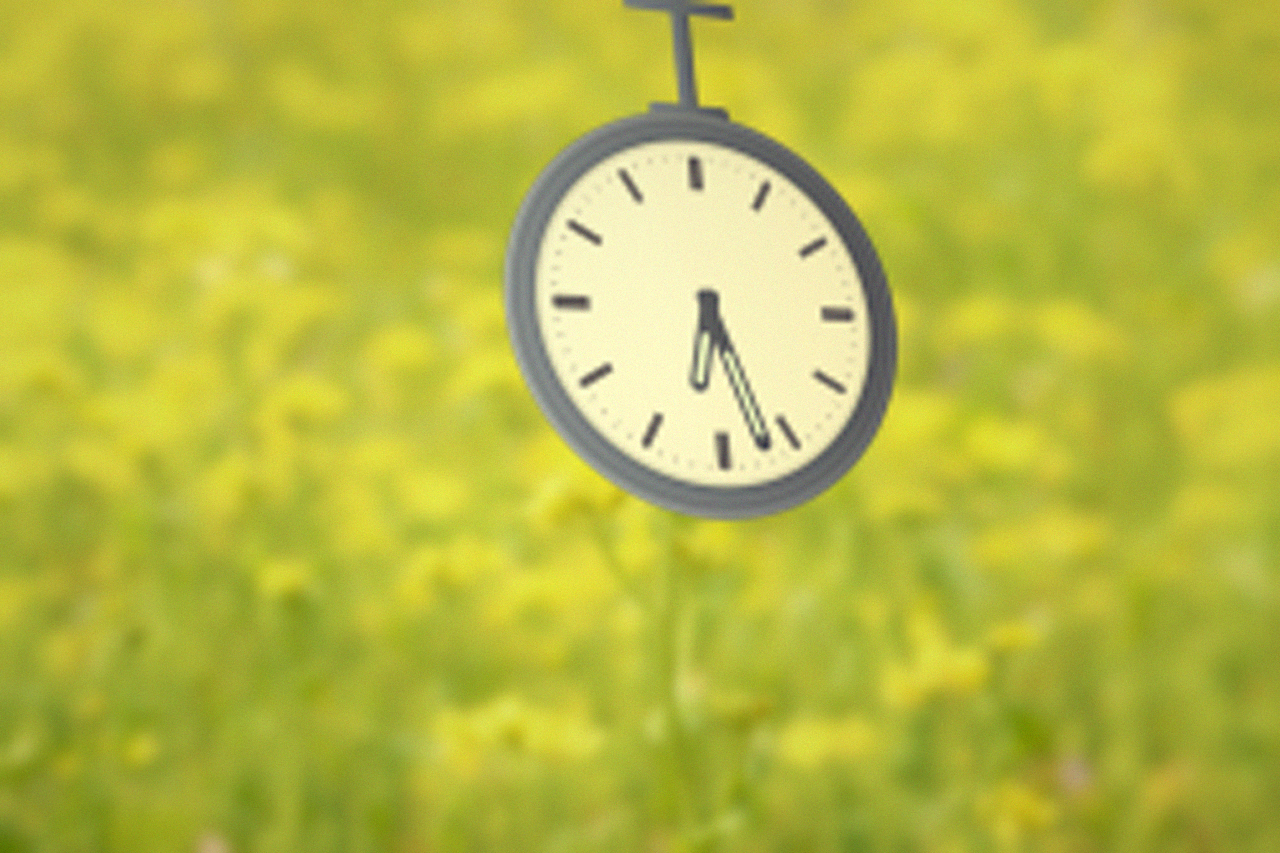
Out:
6.27
